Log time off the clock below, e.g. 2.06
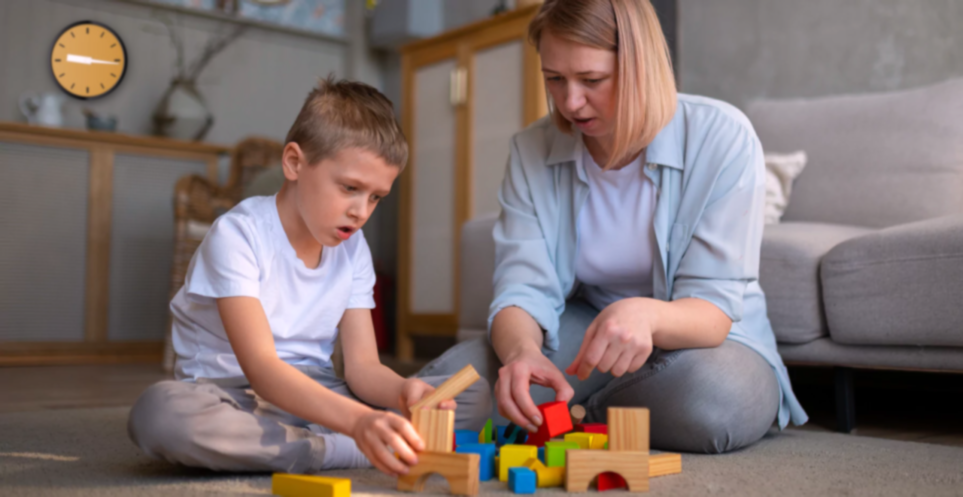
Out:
9.16
